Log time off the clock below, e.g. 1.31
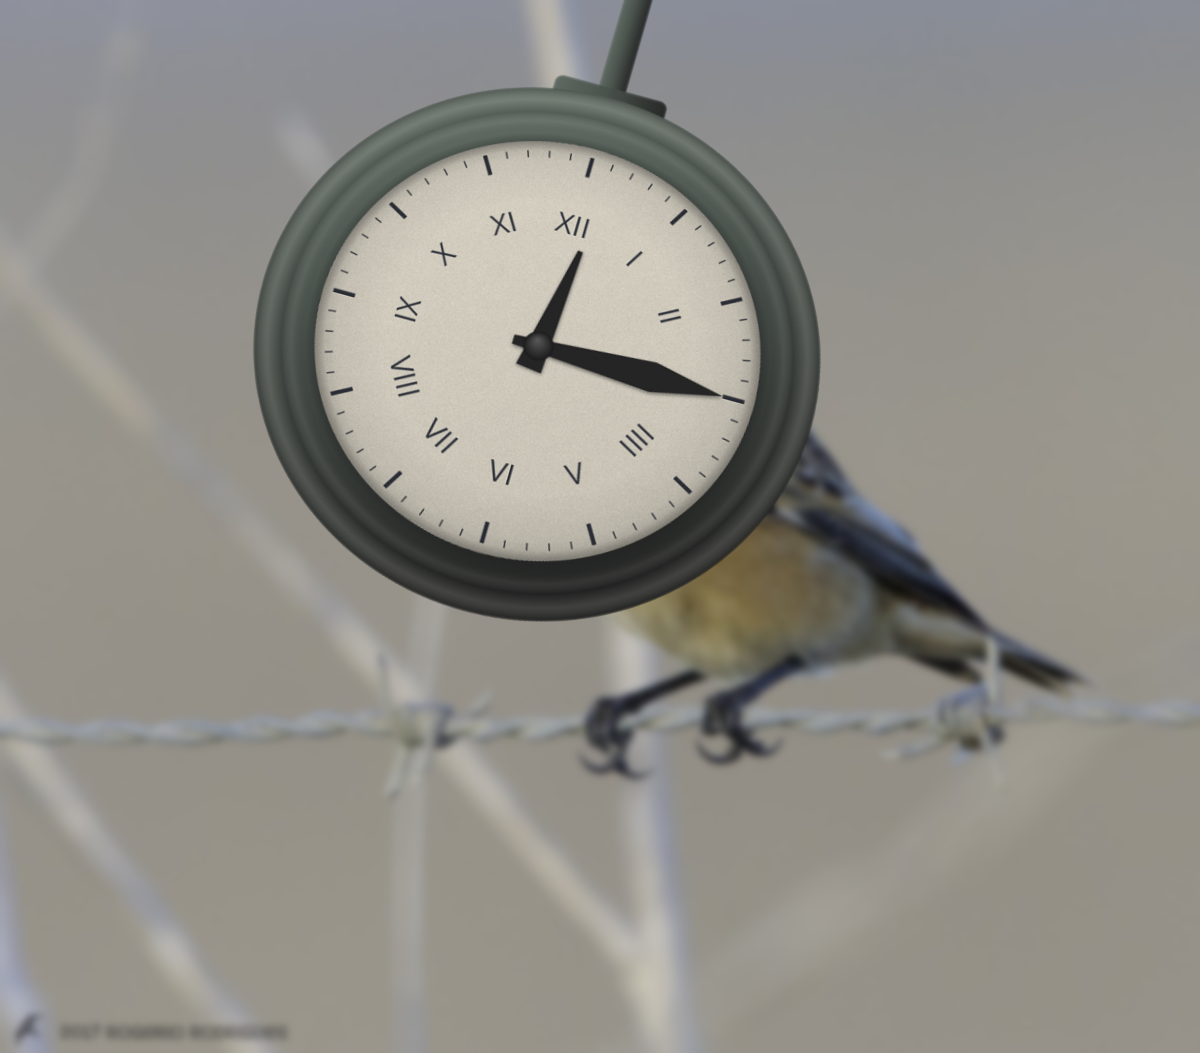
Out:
12.15
